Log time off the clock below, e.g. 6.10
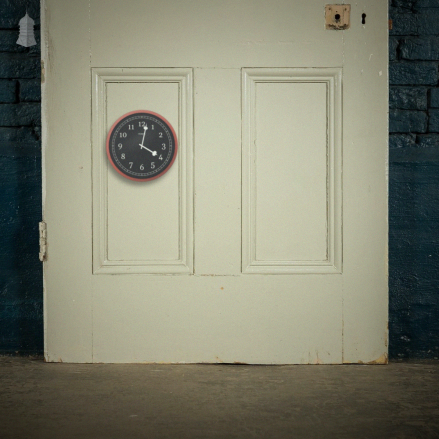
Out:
4.02
